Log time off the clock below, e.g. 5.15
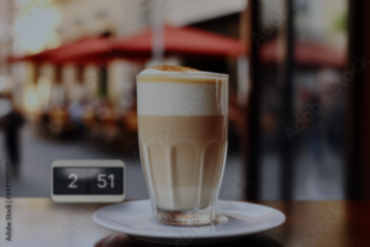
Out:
2.51
